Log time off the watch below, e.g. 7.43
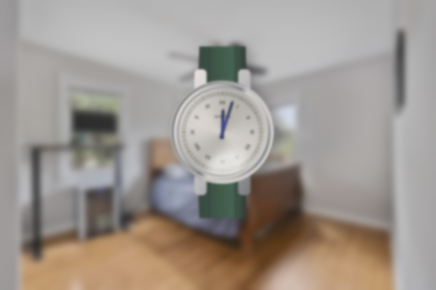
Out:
12.03
